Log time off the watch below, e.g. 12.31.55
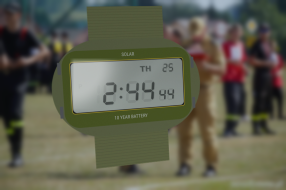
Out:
2.44.44
